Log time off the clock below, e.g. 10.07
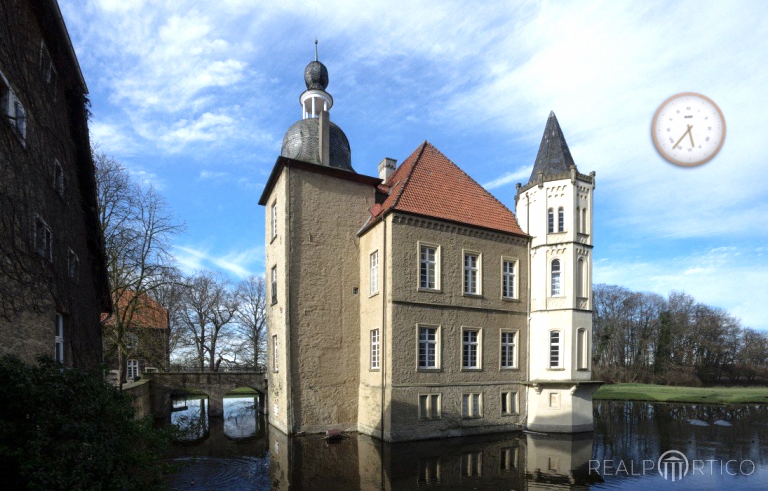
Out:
5.37
